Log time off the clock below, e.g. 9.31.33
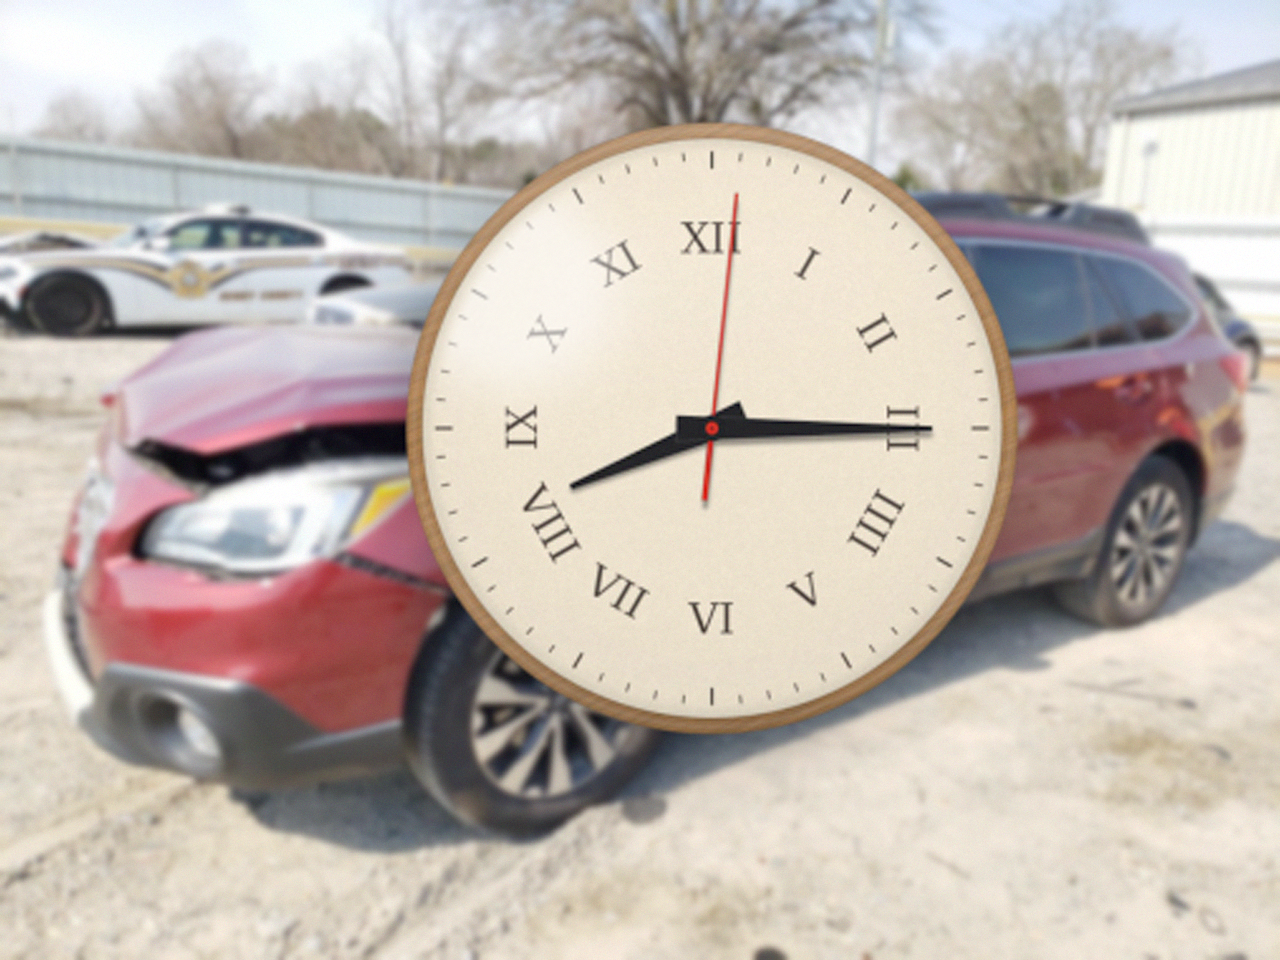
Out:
8.15.01
